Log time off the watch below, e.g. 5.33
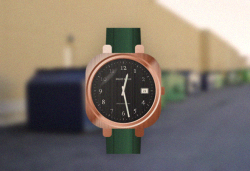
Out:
12.28
